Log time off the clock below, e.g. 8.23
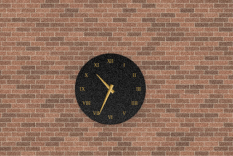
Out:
10.34
